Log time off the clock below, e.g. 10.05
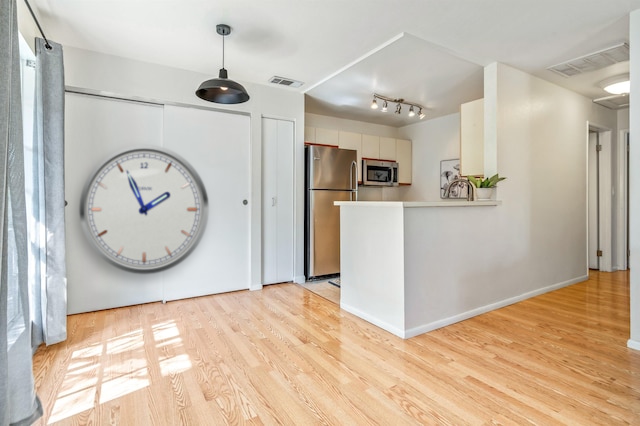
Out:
1.56
